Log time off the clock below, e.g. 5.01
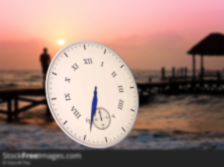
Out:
6.34
